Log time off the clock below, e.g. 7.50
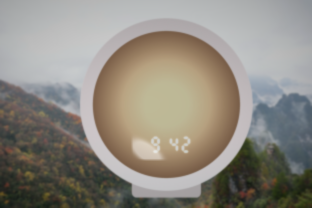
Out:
9.42
